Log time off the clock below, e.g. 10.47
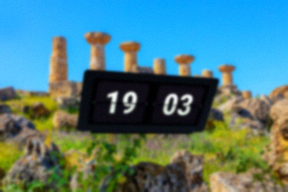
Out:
19.03
